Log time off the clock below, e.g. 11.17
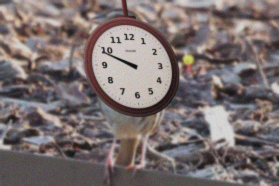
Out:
9.49
